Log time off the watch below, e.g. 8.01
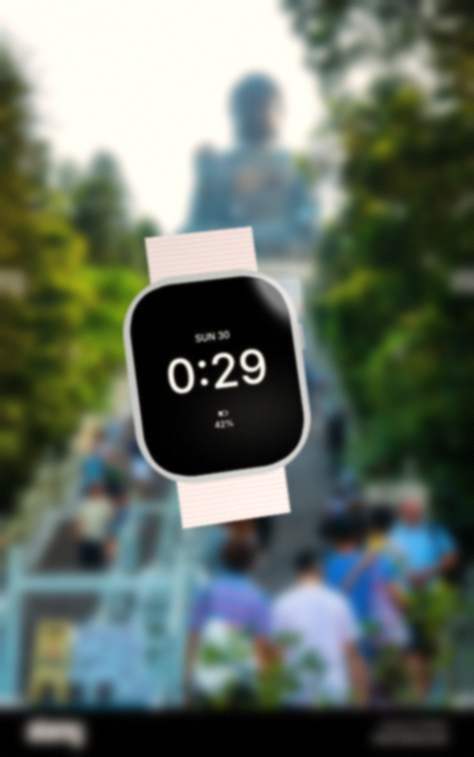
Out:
0.29
